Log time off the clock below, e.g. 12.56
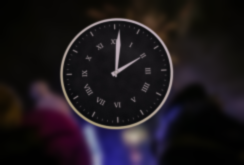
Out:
2.01
